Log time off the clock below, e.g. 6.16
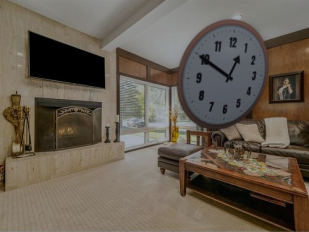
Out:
12.50
